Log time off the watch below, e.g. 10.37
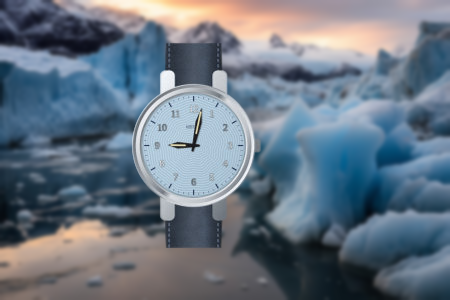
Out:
9.02
